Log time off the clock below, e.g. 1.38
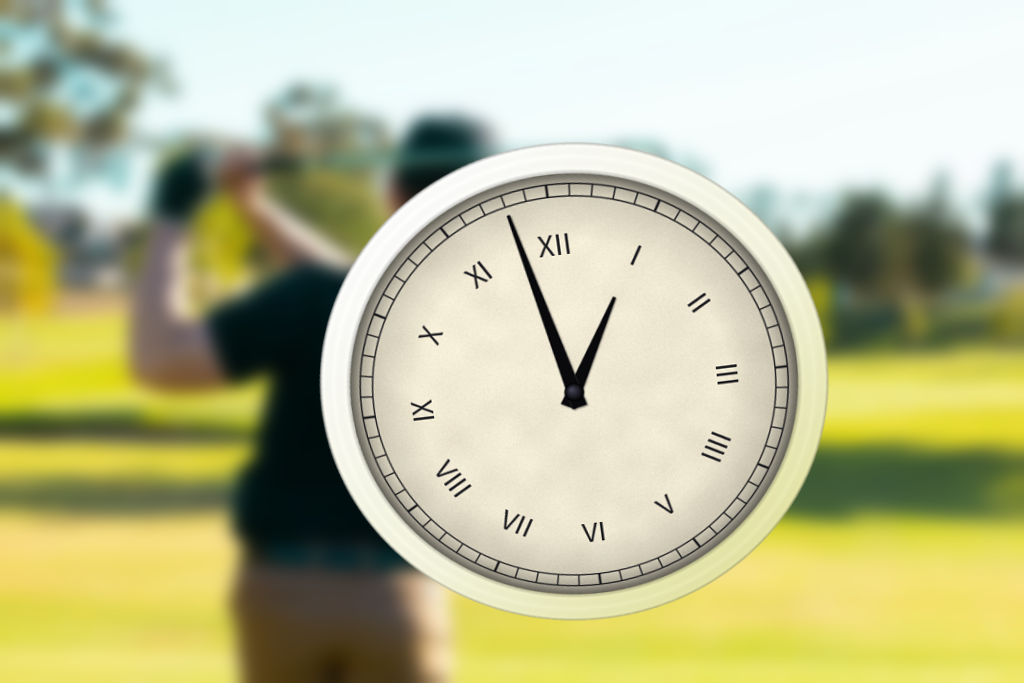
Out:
12.58
